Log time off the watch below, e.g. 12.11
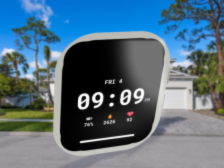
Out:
9.09
